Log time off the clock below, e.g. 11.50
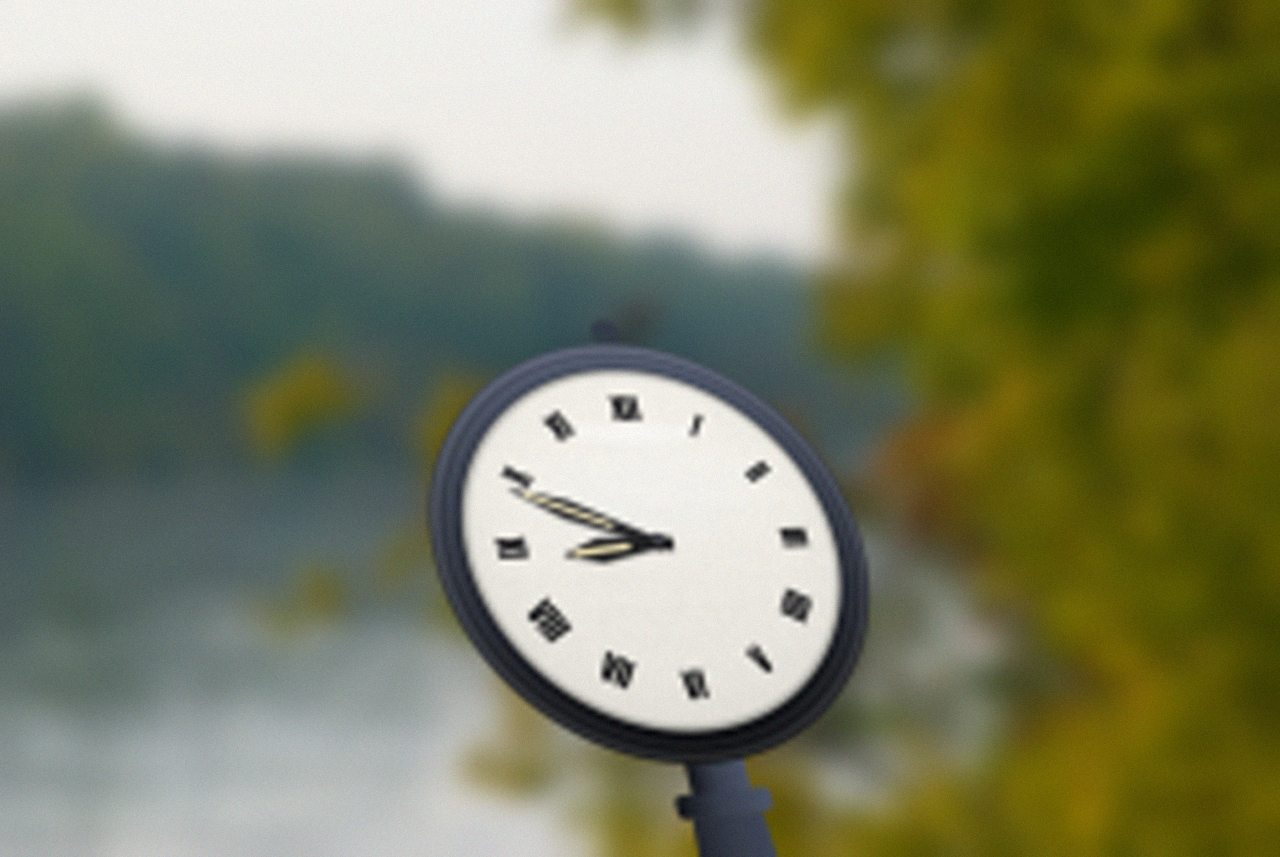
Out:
8.49
